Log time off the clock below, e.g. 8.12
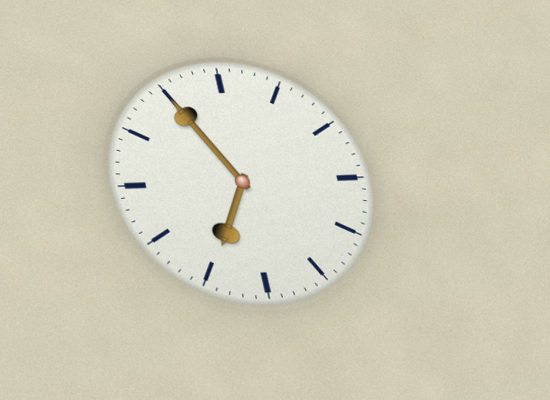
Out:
6.55
